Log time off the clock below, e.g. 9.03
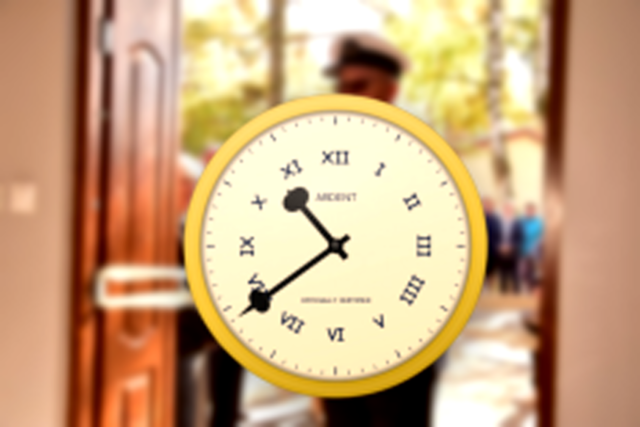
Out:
10.39
